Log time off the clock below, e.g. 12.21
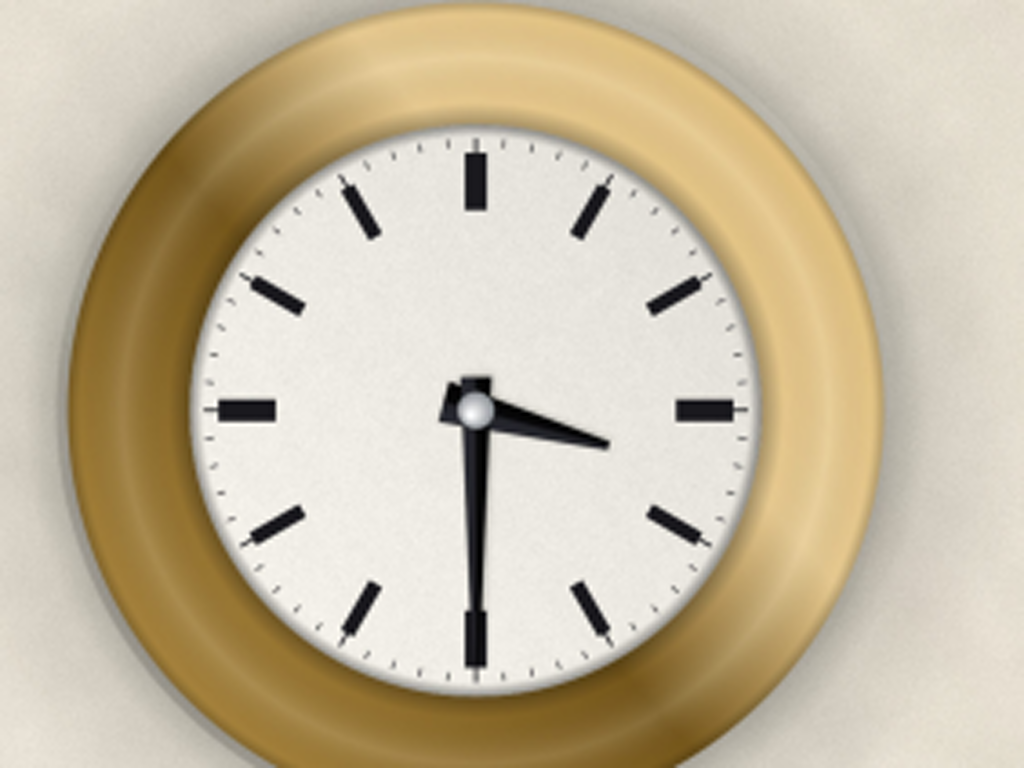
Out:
3.30
